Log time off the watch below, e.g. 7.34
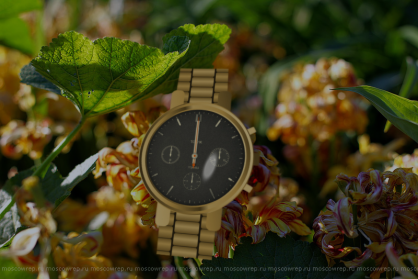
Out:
12.00
